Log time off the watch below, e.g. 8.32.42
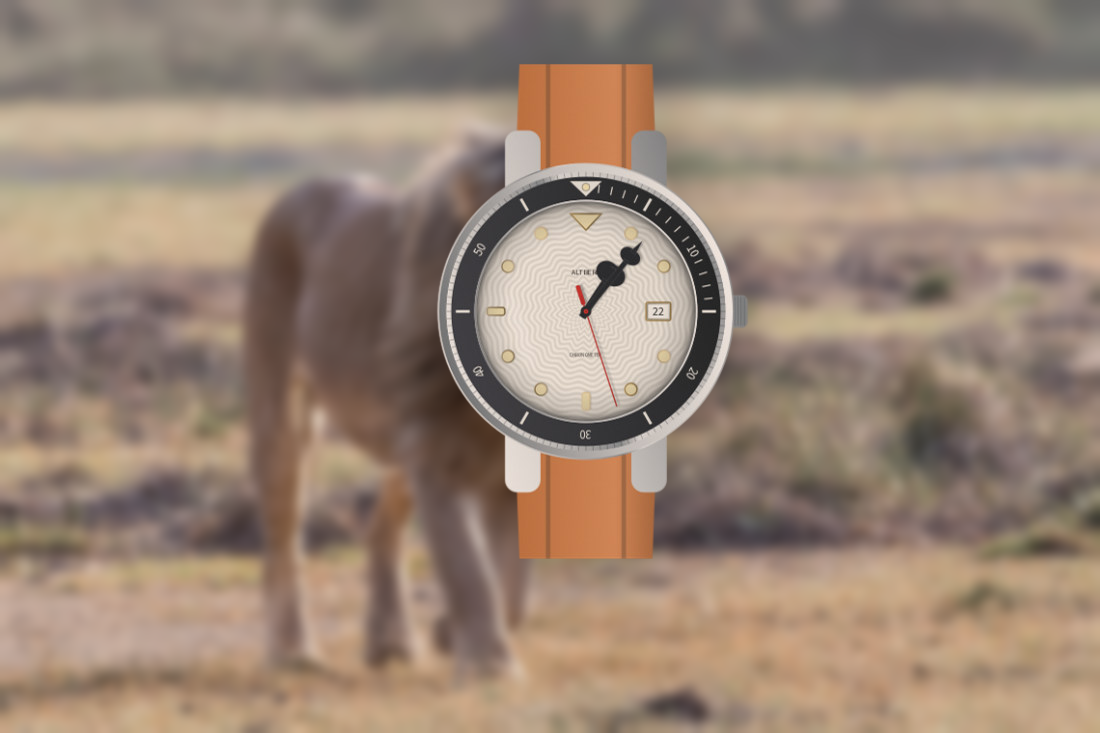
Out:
1.06.27
